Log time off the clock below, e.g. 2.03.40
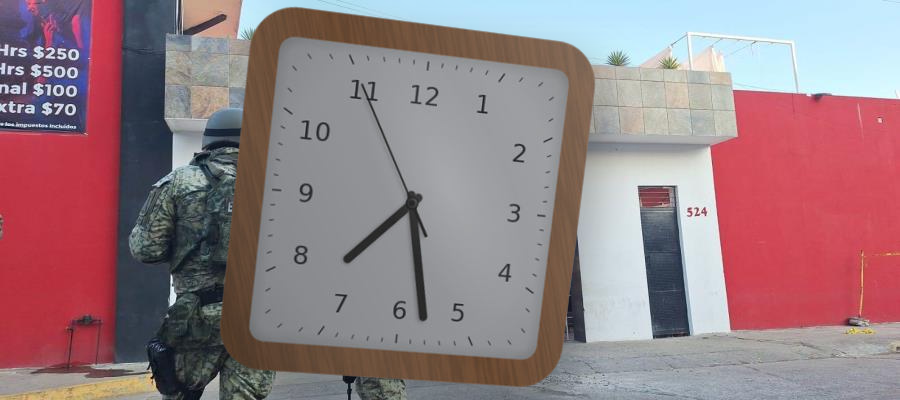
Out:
7.27.55
